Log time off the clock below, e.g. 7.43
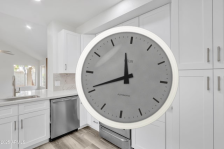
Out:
11.41
